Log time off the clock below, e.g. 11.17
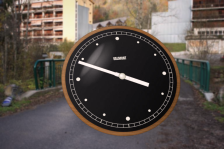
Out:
3.49
